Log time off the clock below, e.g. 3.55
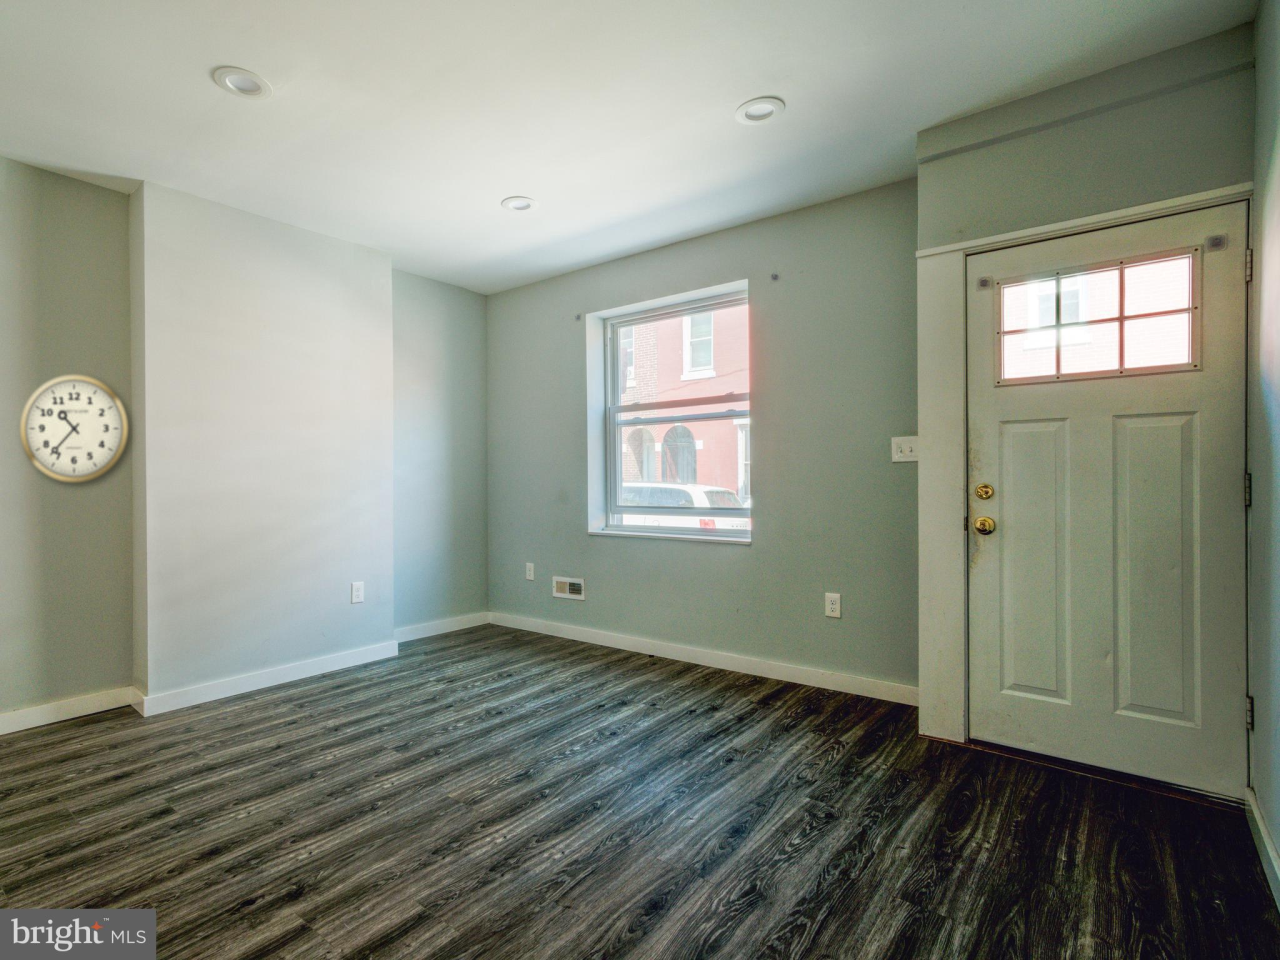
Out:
10.37
